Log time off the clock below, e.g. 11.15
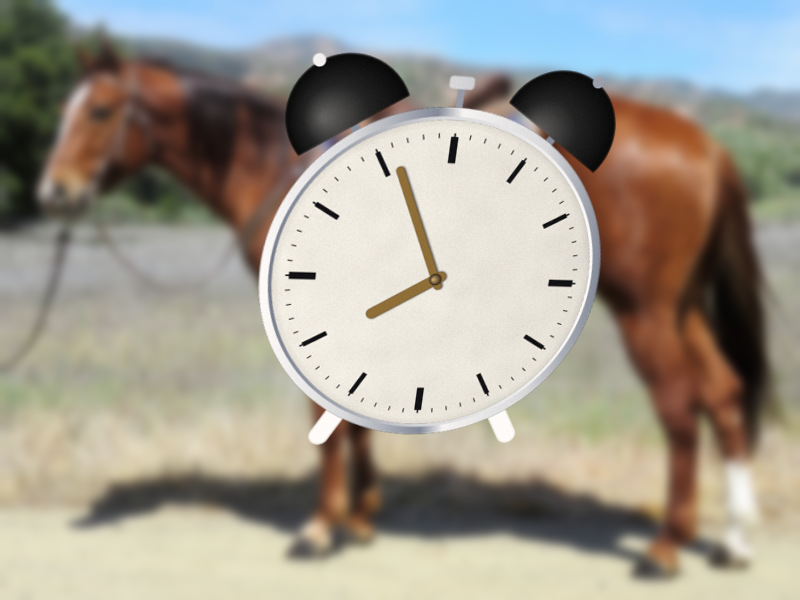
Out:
7.56
